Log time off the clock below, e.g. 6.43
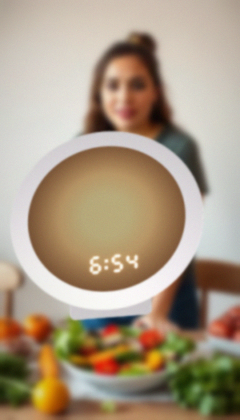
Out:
6.54
